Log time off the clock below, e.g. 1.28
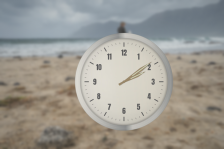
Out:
2.09
